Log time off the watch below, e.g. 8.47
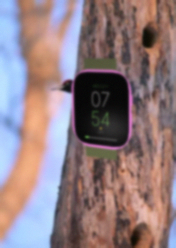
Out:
7.54
